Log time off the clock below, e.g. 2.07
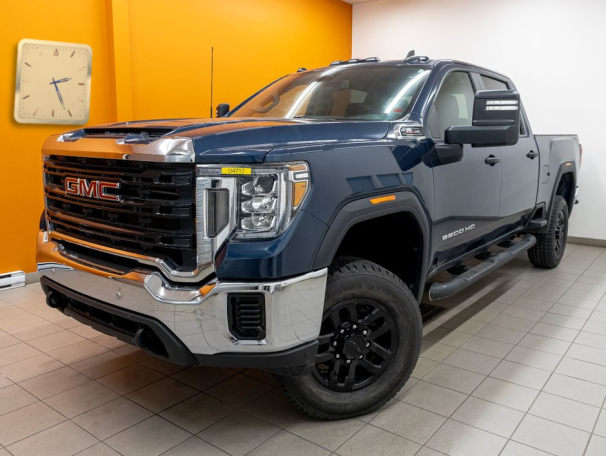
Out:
2.26
